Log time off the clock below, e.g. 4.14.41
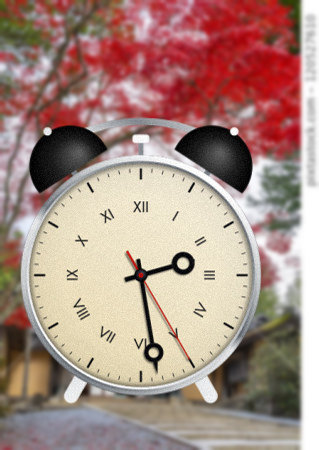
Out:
2.28.25
